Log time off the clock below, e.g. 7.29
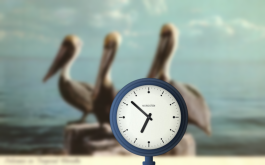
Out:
6.52
